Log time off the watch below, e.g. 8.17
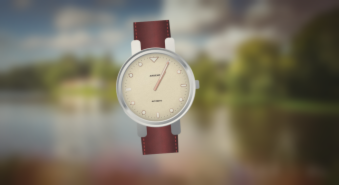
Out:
1.05
